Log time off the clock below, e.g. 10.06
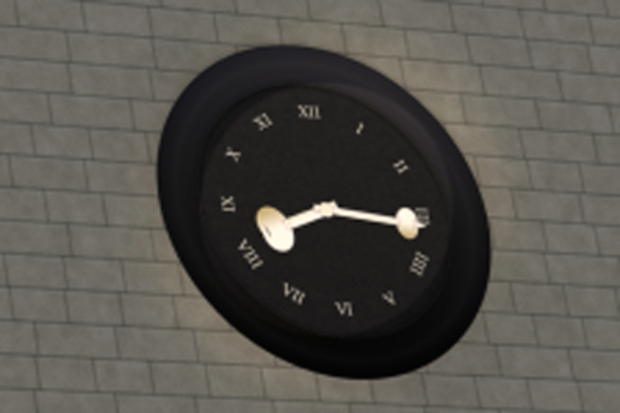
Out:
8.16
